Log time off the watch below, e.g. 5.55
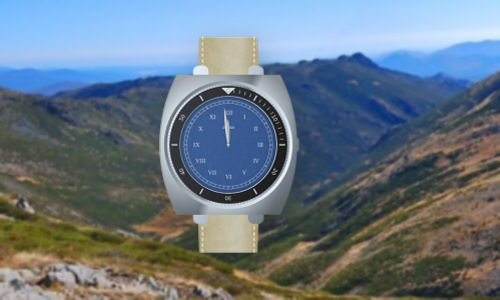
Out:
11.59
